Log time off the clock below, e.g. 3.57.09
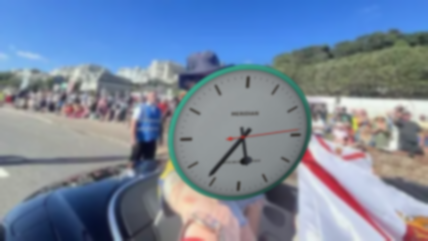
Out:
5.36.14
